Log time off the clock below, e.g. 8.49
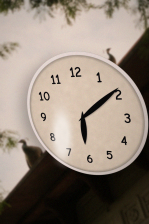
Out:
6.09
